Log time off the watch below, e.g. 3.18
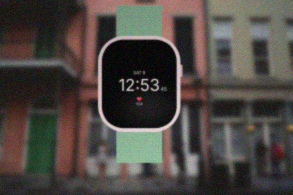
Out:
12.53
